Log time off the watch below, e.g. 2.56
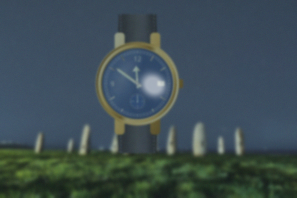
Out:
11.51
